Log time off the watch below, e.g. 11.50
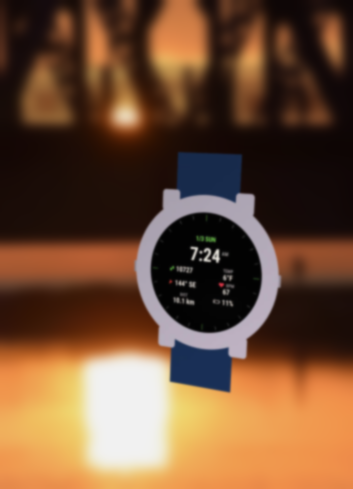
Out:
7.24
